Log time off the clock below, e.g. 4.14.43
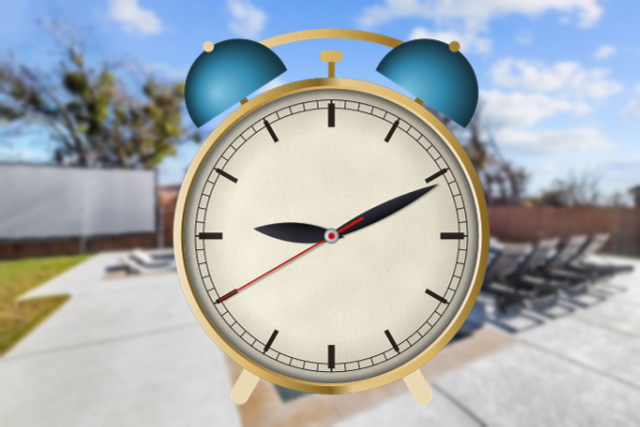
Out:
9.10.40
